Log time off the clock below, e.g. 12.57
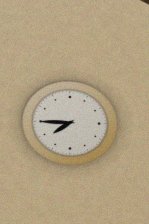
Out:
7.45
